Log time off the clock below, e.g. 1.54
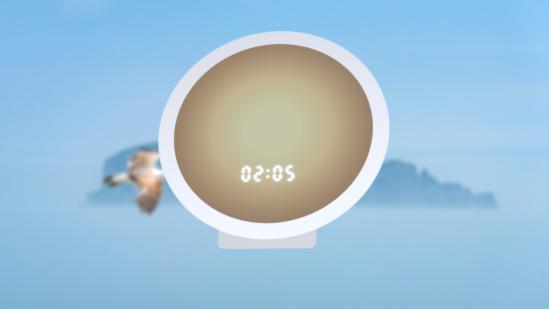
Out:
2.05
